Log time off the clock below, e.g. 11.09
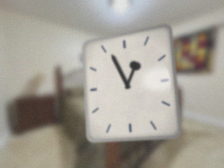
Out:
12.56
